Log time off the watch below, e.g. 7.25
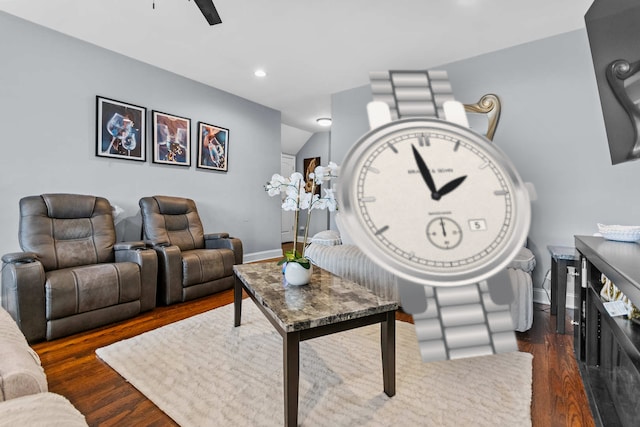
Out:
1.58
